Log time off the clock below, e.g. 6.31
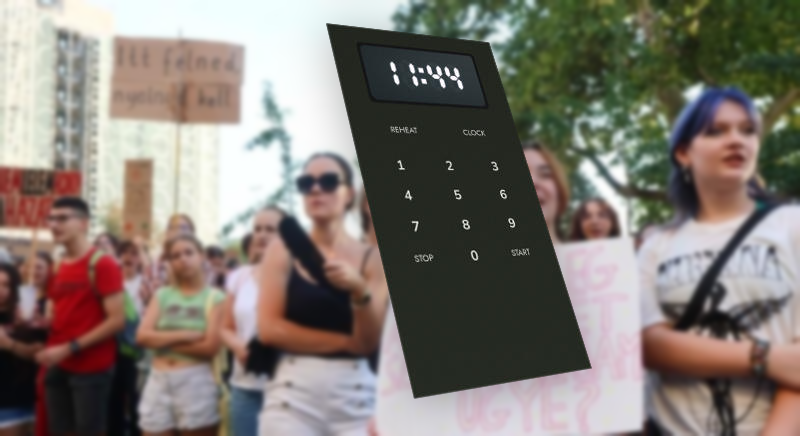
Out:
11.44
